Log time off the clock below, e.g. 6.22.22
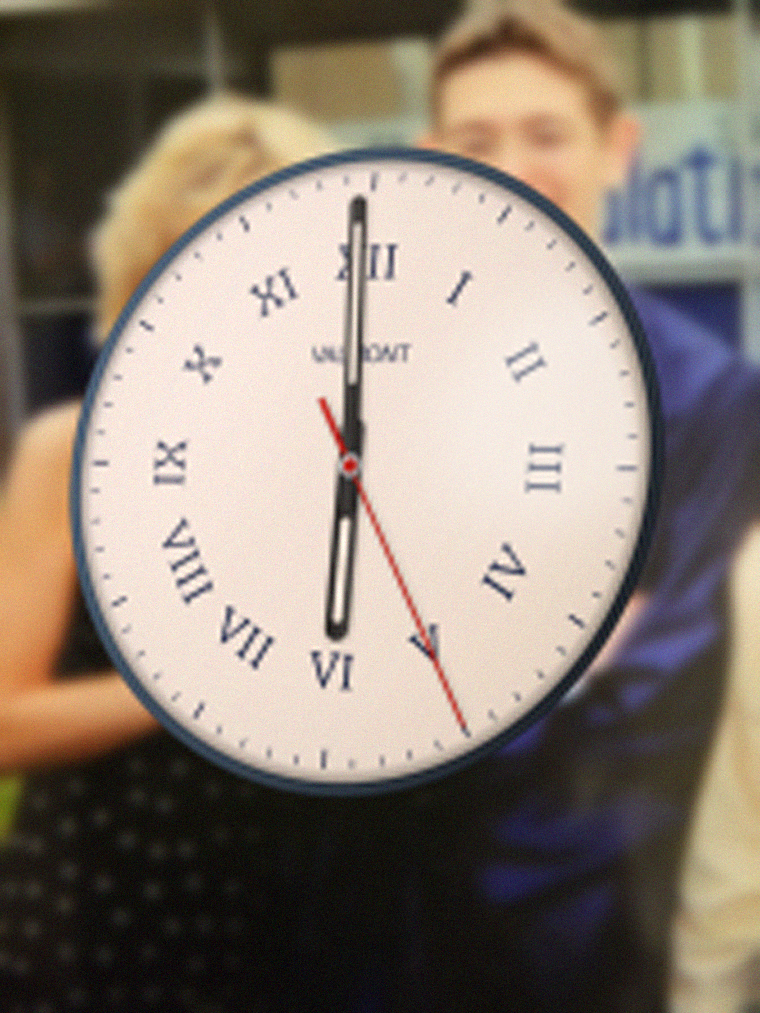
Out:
5.59.25
